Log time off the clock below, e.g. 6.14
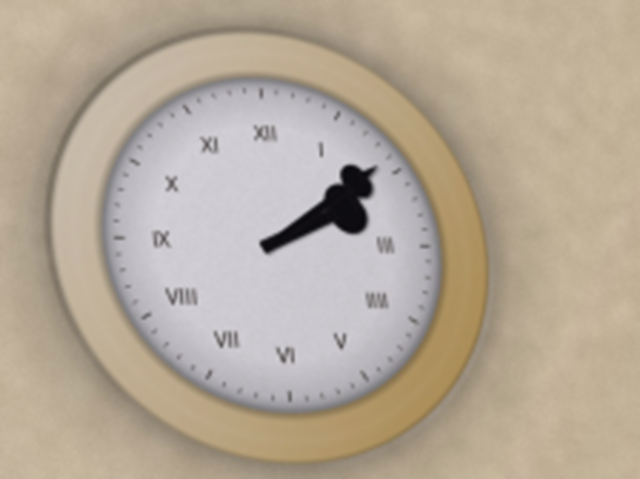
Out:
2.09
